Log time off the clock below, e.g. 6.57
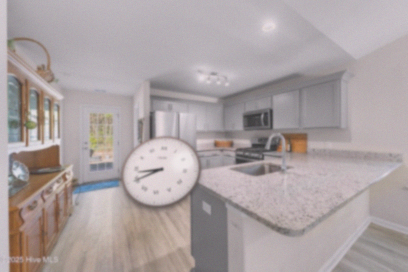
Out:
8.40
